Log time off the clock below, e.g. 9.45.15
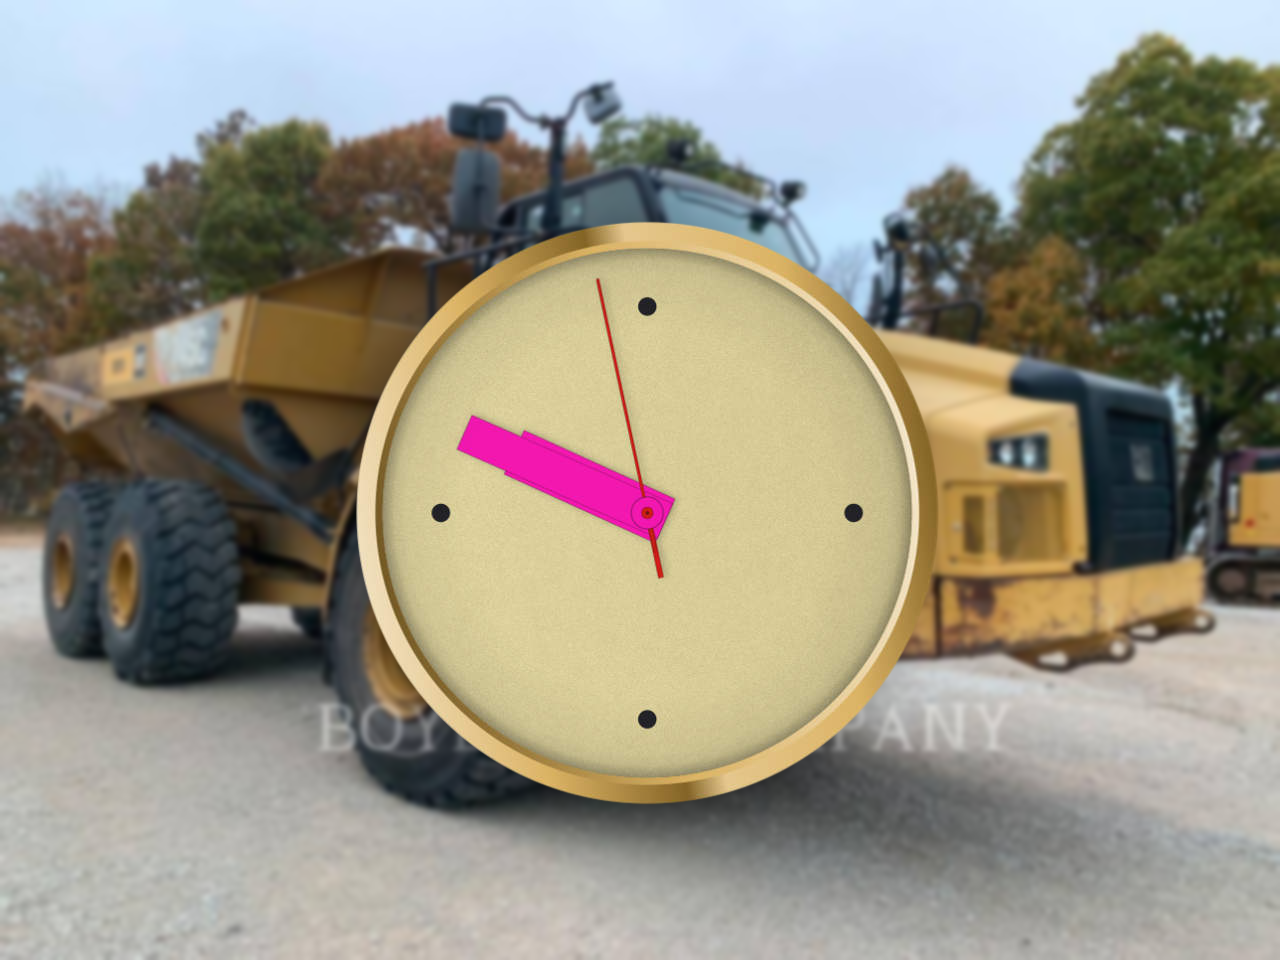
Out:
9.48.58
